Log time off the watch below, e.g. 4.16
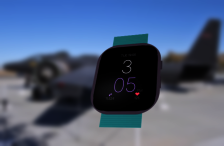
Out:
3.05
